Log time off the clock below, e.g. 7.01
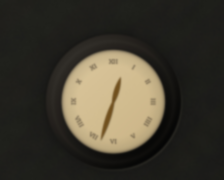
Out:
12.33
